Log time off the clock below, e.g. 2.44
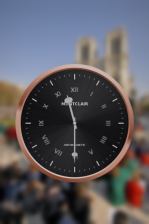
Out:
11.30
